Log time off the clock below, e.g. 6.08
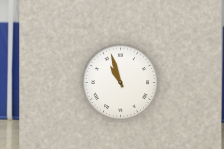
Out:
10.57
